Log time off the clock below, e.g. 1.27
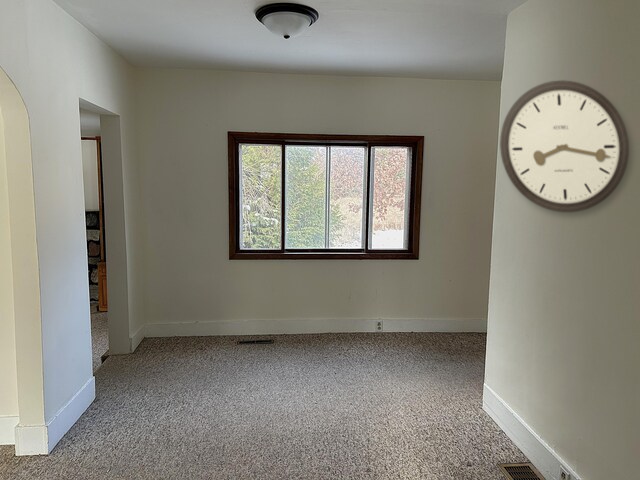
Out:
8.17
